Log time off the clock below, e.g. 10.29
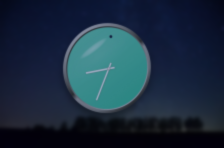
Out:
8.33
